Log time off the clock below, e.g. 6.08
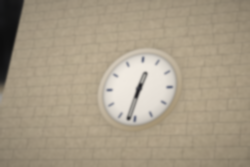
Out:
12.32
